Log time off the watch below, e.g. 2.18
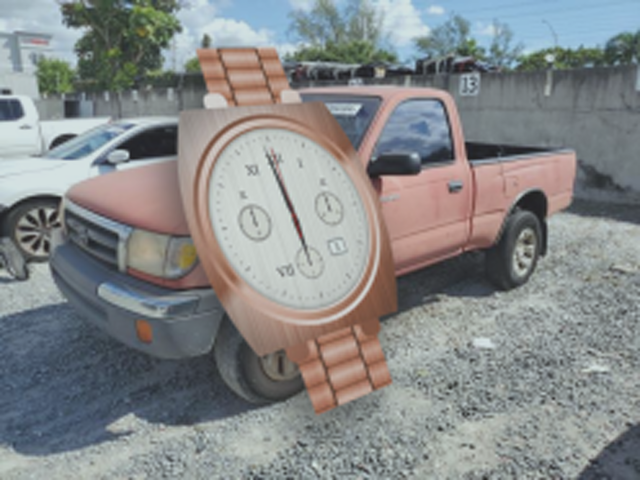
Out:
5.59
